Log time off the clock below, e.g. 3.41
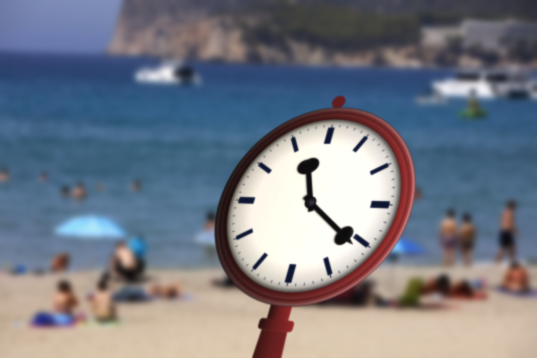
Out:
11.21
